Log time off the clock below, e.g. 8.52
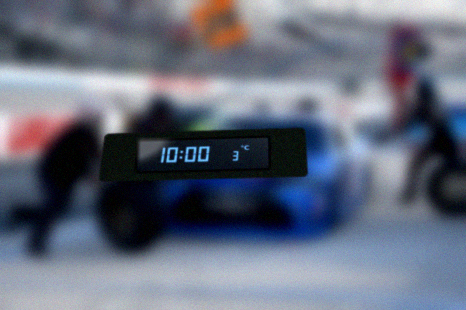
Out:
10.00
